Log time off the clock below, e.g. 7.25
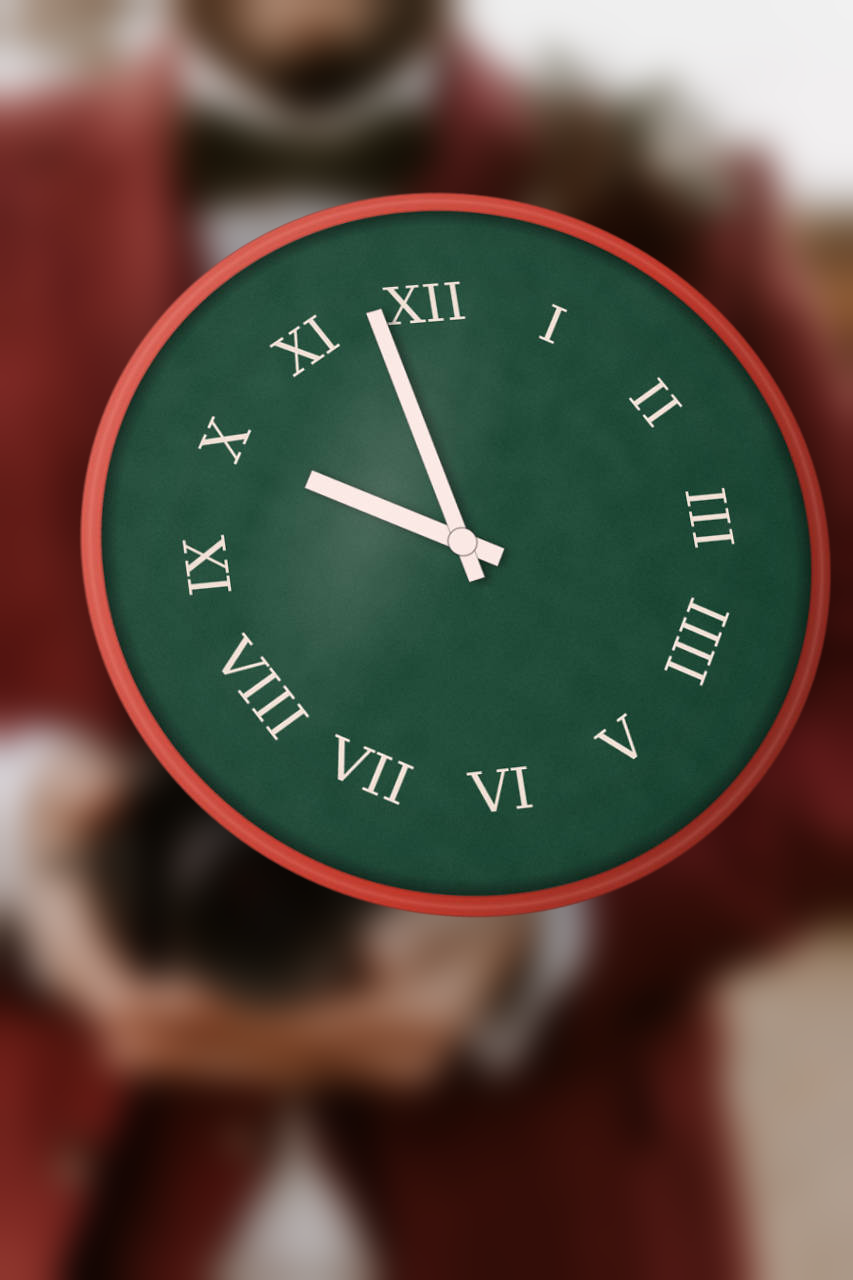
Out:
9.58
